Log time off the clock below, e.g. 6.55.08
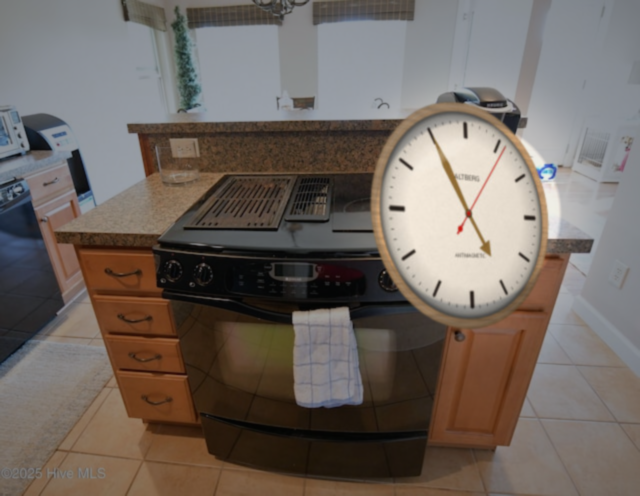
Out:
4.55.06
